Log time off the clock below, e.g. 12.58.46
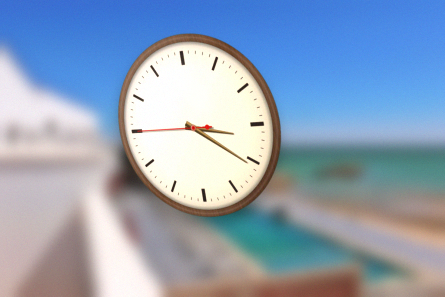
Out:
3.20.45
